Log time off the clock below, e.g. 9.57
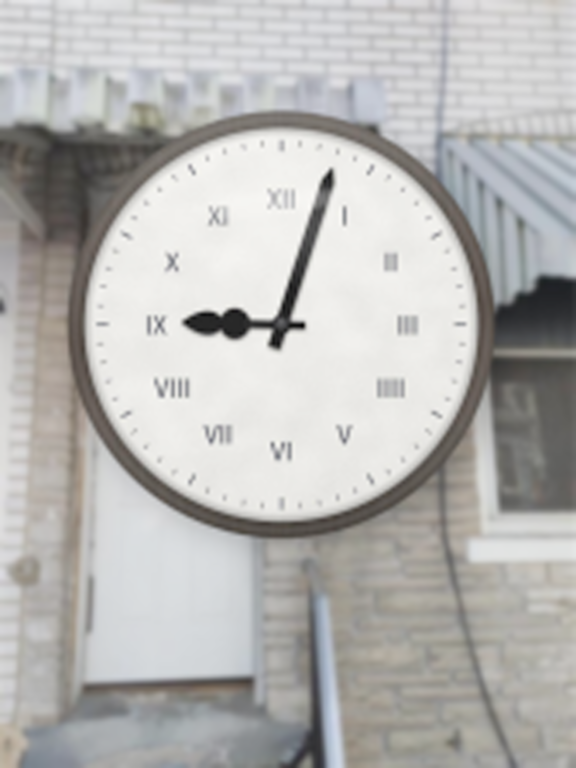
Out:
9.03
